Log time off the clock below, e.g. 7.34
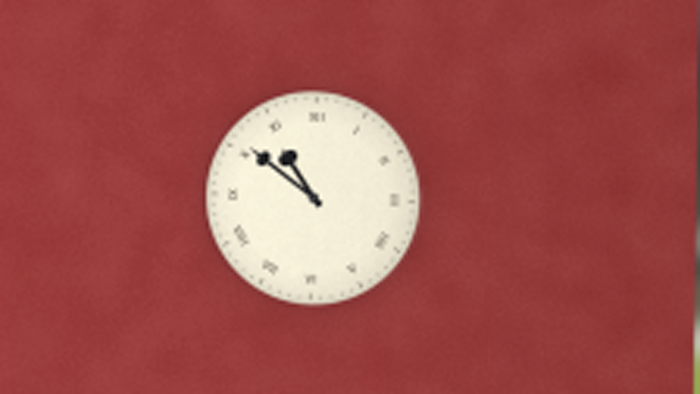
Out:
10.51
